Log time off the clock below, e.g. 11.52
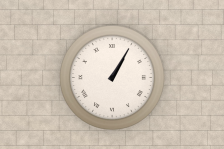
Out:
1.05
